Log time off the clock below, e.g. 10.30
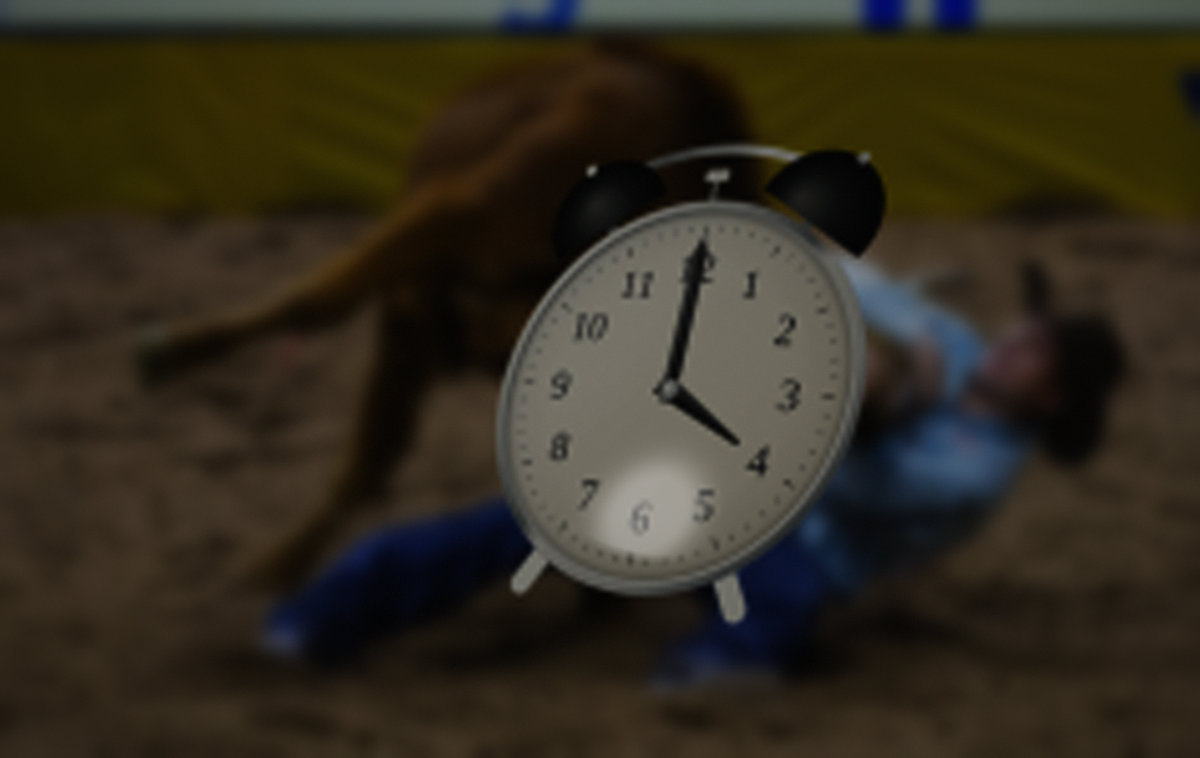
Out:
4.00
